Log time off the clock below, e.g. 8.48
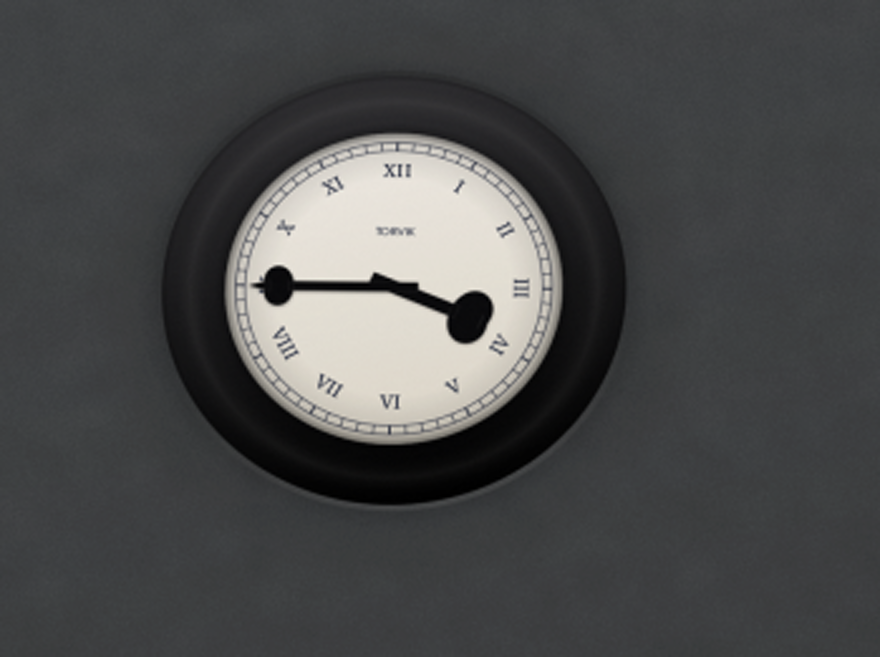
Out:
3.45
